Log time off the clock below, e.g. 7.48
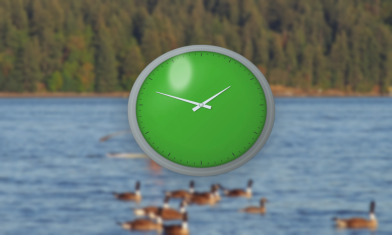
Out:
1.48
